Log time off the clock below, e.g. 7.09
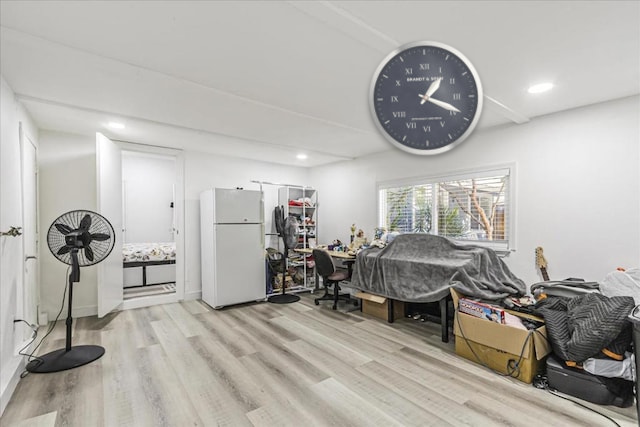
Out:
1.19
